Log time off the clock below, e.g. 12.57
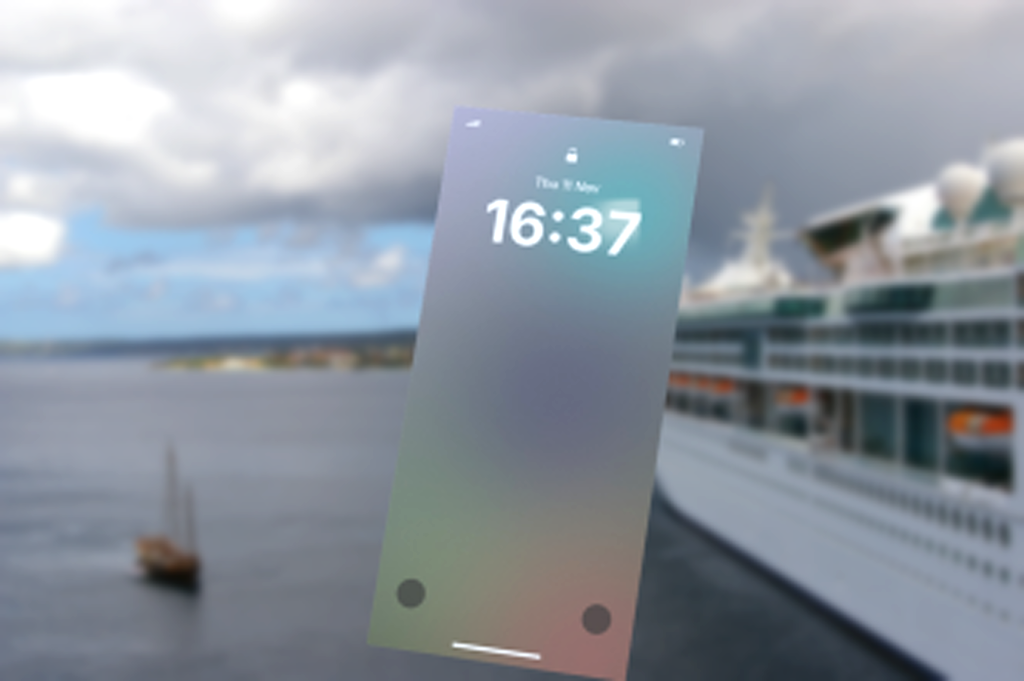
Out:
16.37
